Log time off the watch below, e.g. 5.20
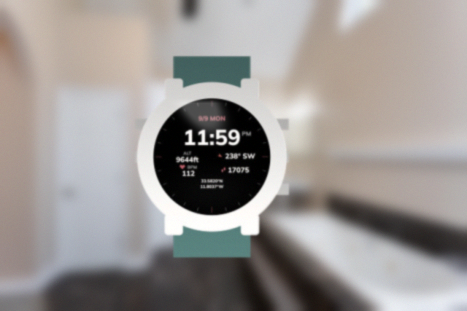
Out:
11.59
